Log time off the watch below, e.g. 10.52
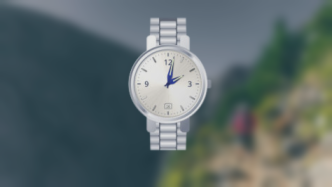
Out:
2.02
